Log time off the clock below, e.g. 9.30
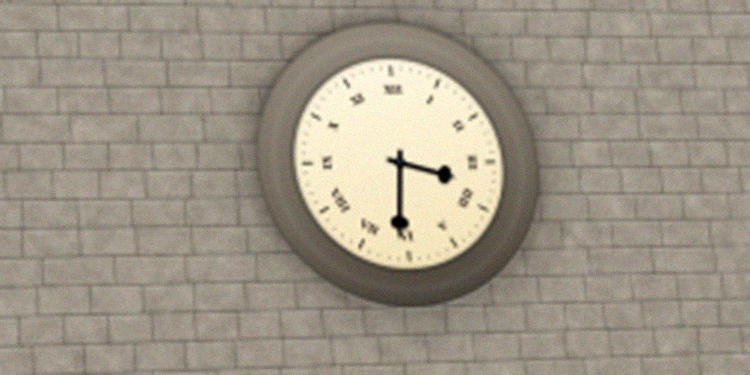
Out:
3.31
